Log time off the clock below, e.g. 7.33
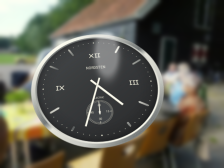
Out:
4.33
